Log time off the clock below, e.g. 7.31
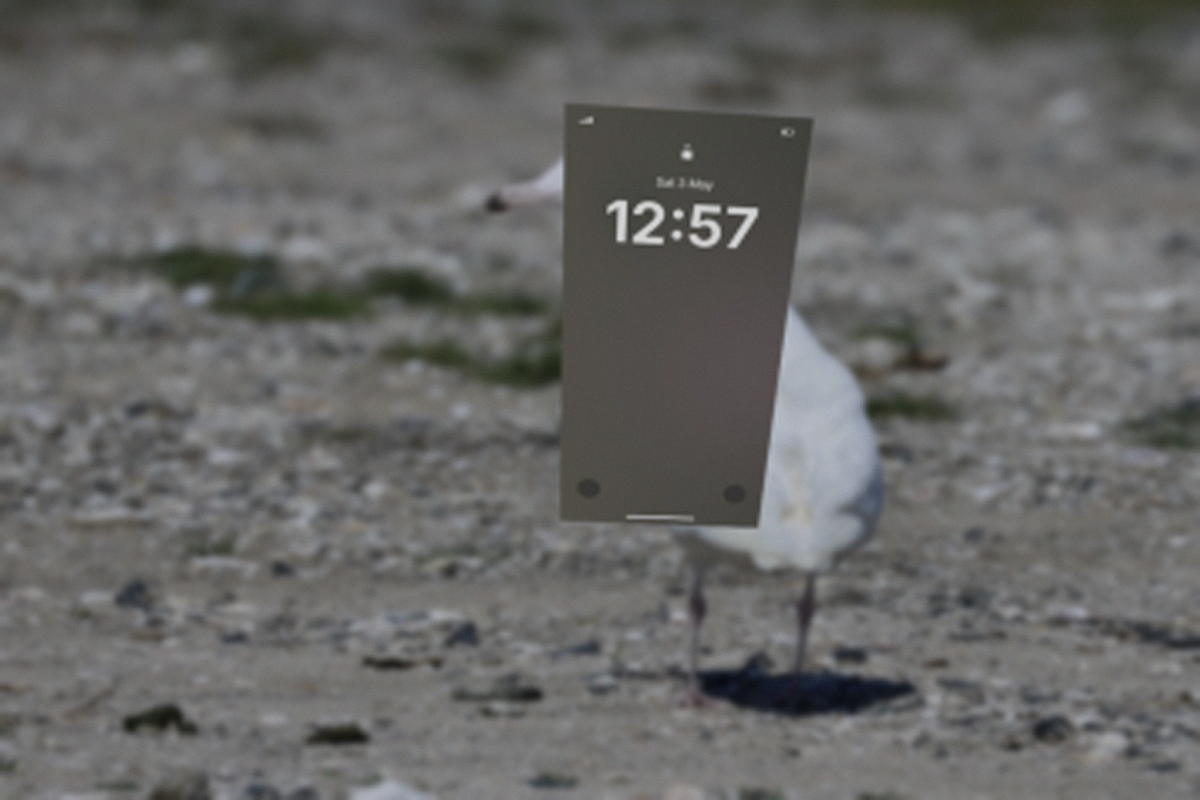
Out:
12.57
